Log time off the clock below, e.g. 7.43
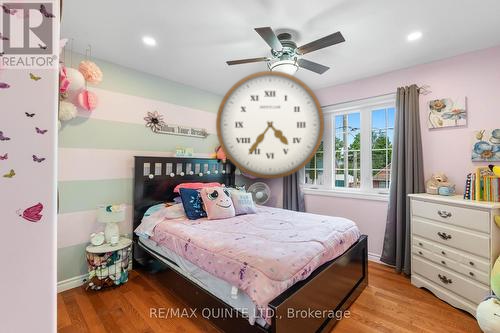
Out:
4.36
